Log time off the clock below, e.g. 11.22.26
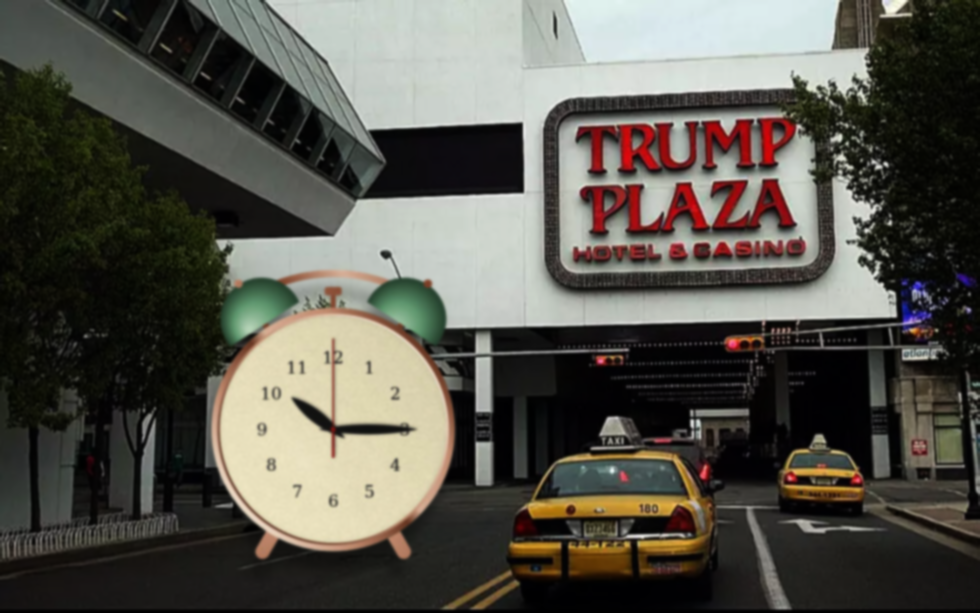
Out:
10.15.00
